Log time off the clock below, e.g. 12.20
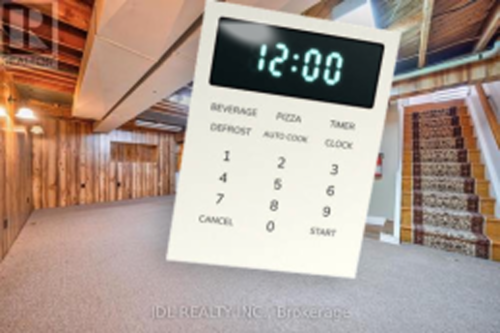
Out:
12.00
